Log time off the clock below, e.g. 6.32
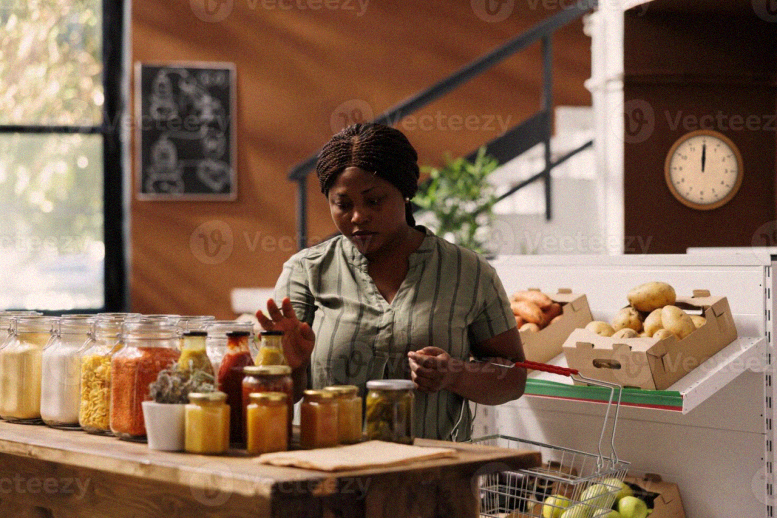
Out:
12.00
